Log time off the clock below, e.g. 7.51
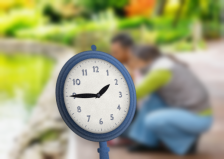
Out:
1.45
